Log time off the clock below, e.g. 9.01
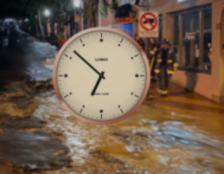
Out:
6.52
